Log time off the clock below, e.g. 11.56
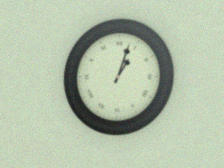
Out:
1.03
